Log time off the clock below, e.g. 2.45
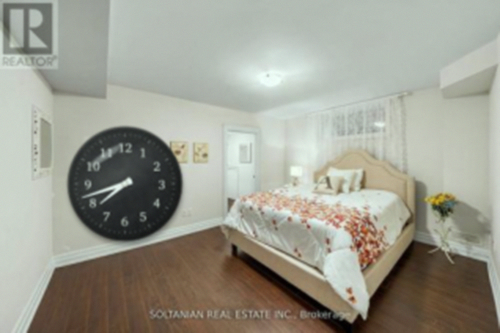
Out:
7.42
